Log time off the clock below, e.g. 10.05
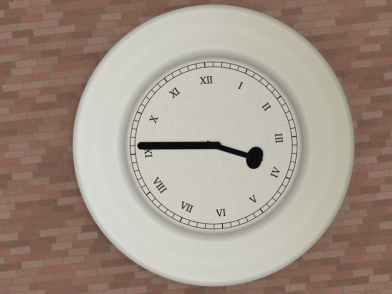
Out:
3.46
